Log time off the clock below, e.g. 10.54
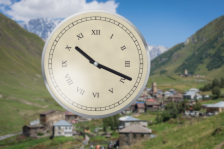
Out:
10.19
